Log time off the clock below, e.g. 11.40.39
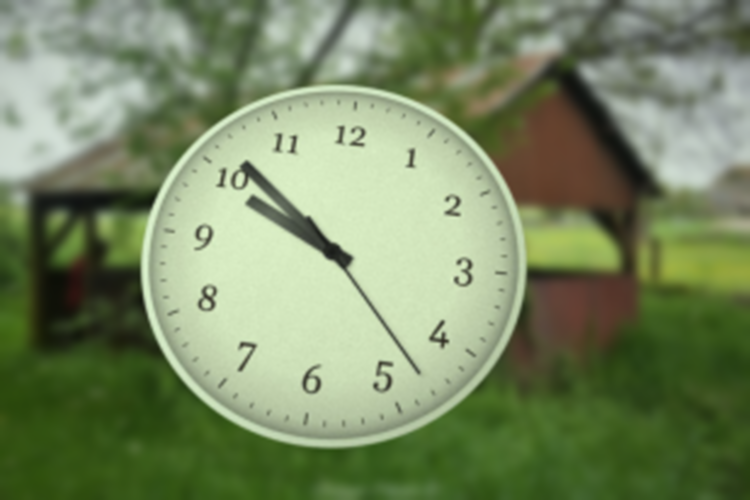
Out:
9.51.23
